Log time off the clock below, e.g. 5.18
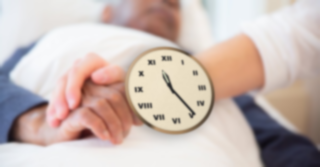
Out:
11.24
